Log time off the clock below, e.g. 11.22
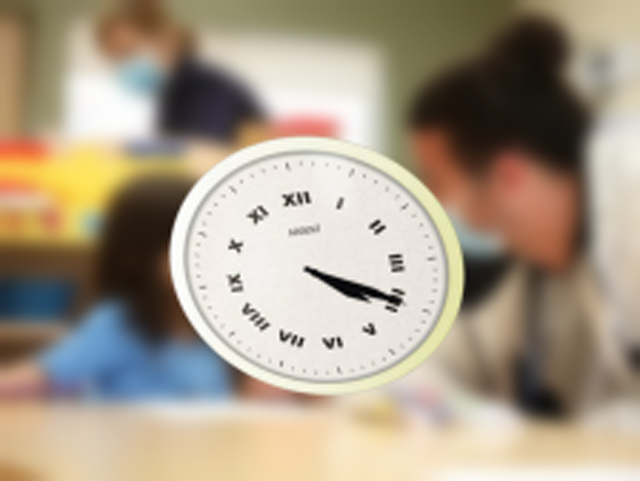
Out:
4.20
